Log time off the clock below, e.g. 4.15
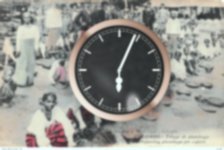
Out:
6.04
